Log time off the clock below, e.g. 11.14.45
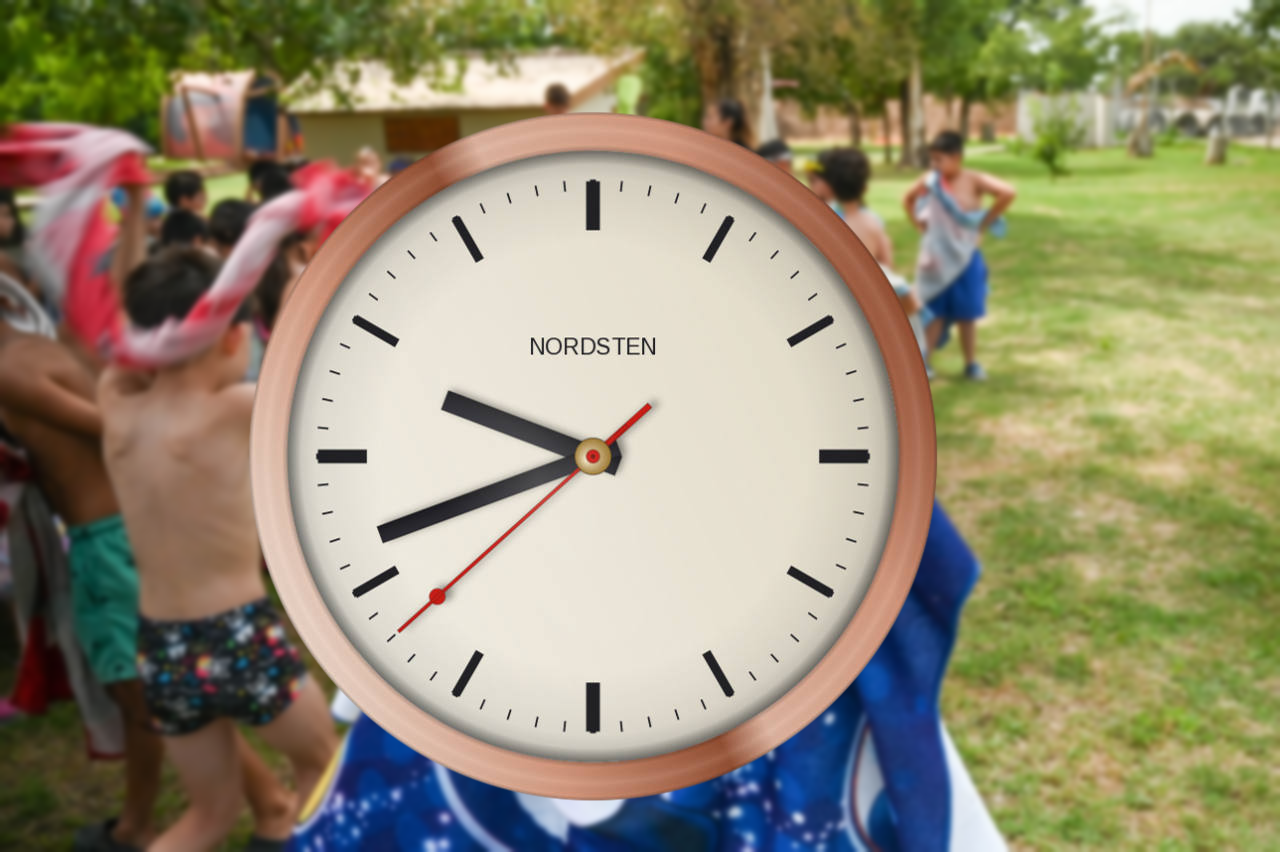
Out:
9.41.38
